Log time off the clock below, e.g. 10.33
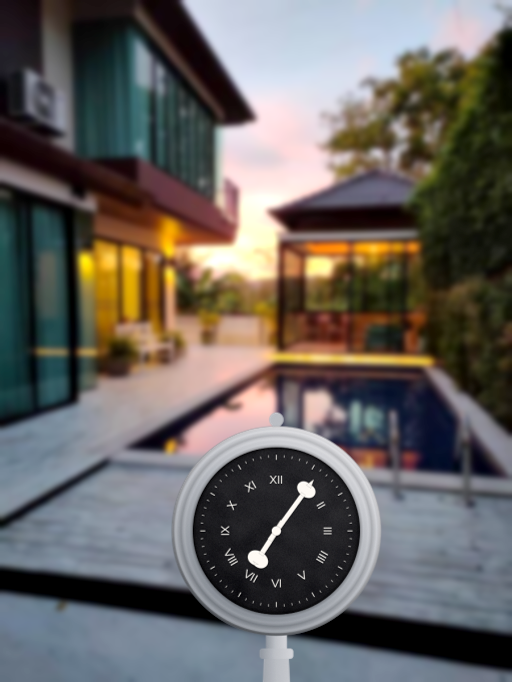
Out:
7.06
